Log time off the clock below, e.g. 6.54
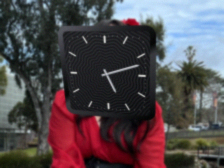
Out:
5.12
